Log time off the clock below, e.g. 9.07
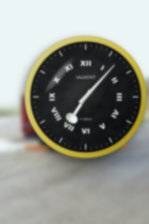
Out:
7.07
